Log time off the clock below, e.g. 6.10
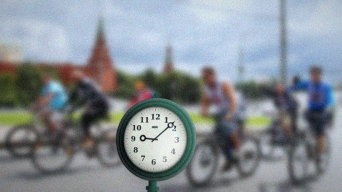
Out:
9.08
